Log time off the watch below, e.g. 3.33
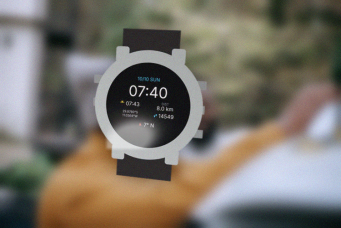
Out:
7.40
